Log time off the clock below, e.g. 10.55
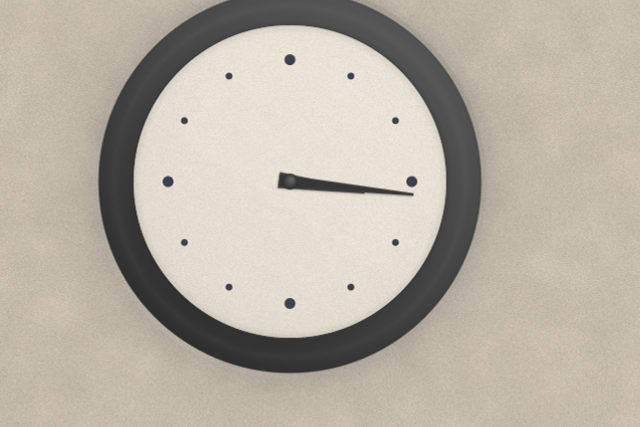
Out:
3.16
